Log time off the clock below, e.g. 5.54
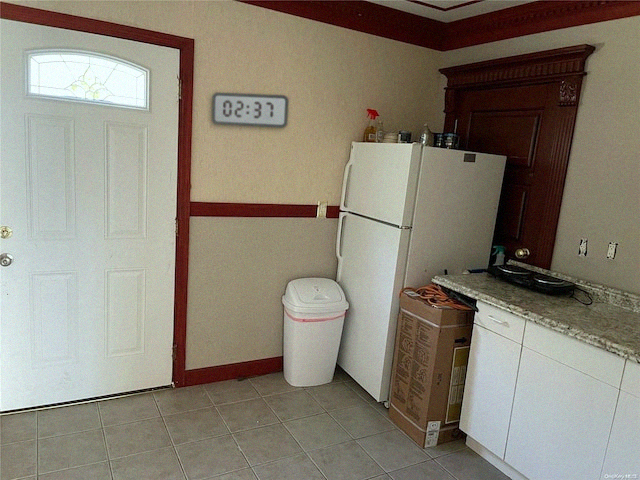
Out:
2.37
